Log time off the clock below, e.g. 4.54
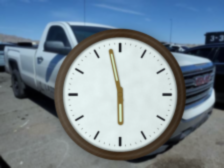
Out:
5.58
